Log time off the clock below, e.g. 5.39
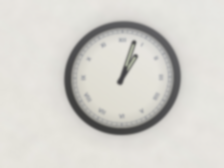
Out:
1.03
